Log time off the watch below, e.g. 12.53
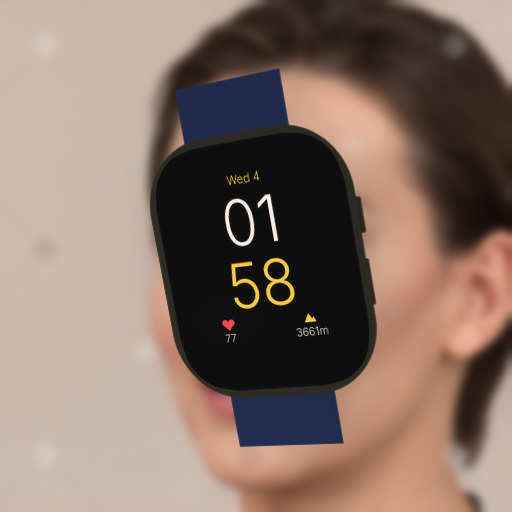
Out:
1.58
